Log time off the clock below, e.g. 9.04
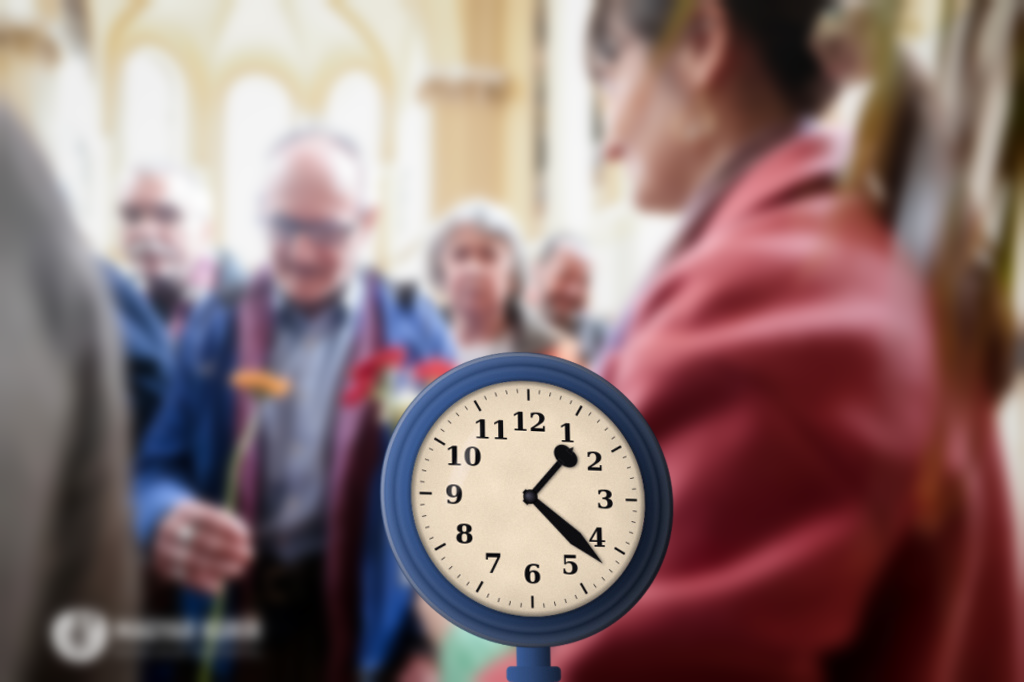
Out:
1.22
